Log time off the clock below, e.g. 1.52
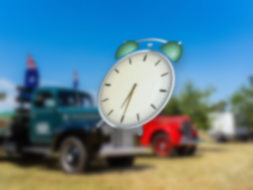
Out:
6.30
